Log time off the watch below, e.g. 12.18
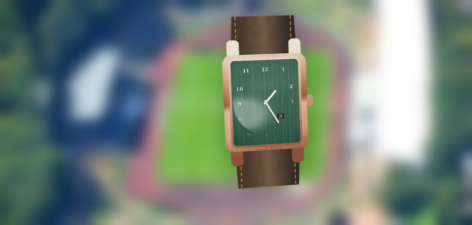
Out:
1.25
